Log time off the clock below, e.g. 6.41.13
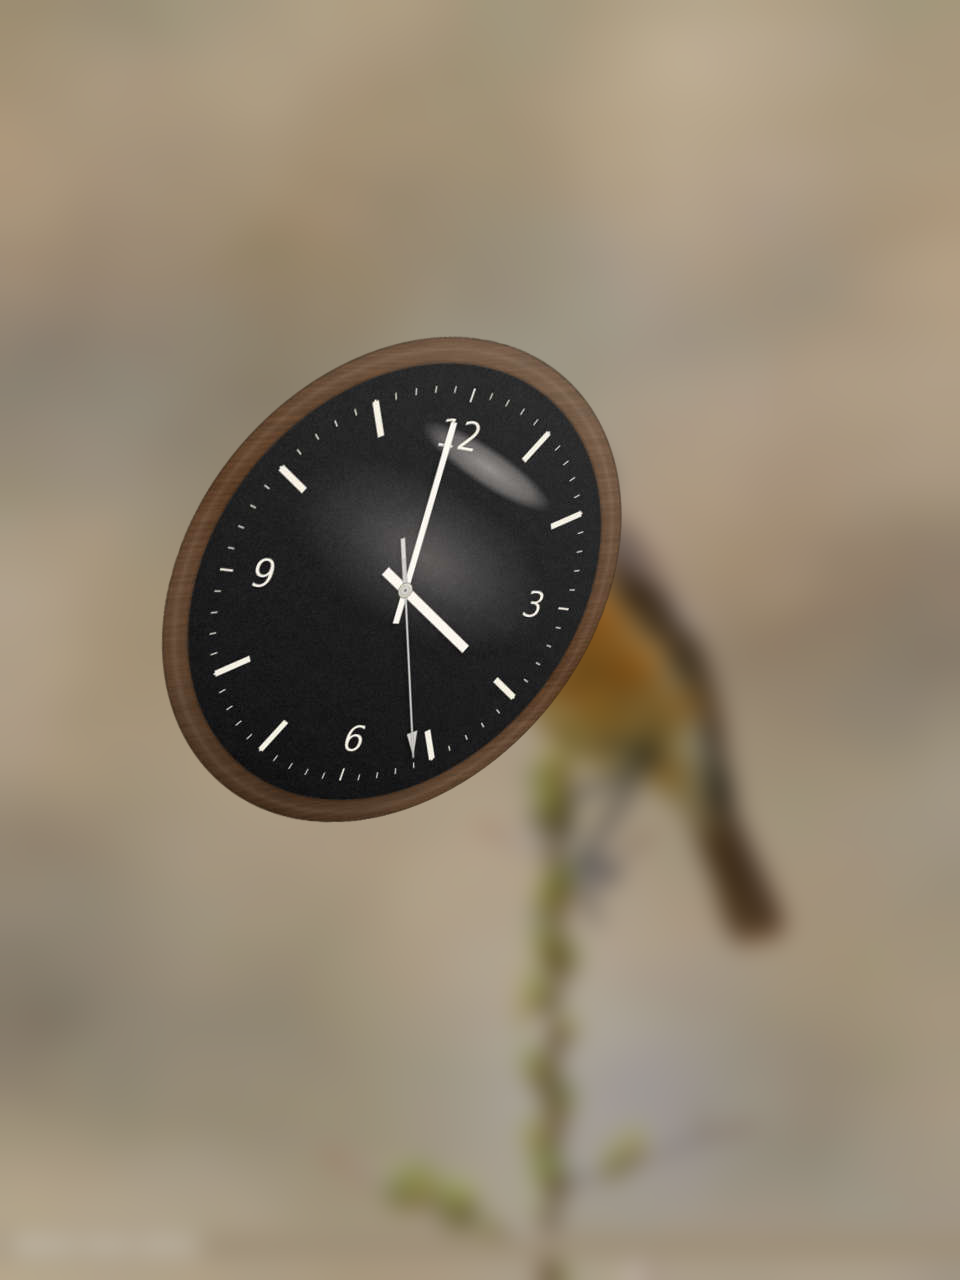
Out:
3.59.26
